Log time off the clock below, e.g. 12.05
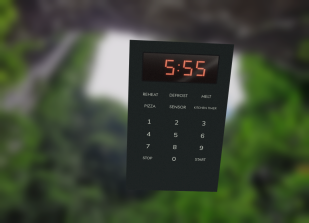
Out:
5.55
